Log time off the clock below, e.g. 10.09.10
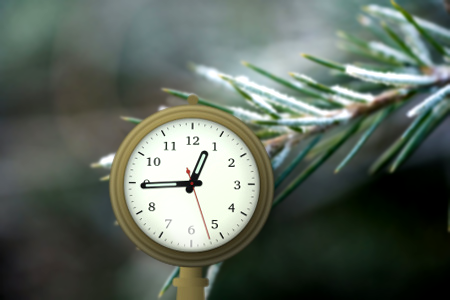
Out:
12.44.27
